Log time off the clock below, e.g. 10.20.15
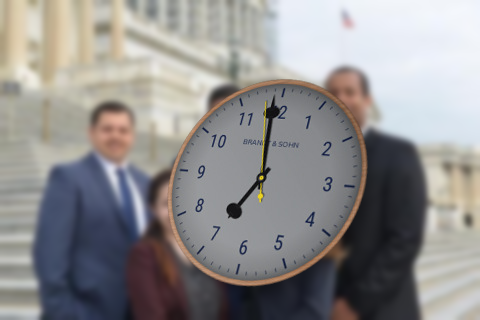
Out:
6.58.58
